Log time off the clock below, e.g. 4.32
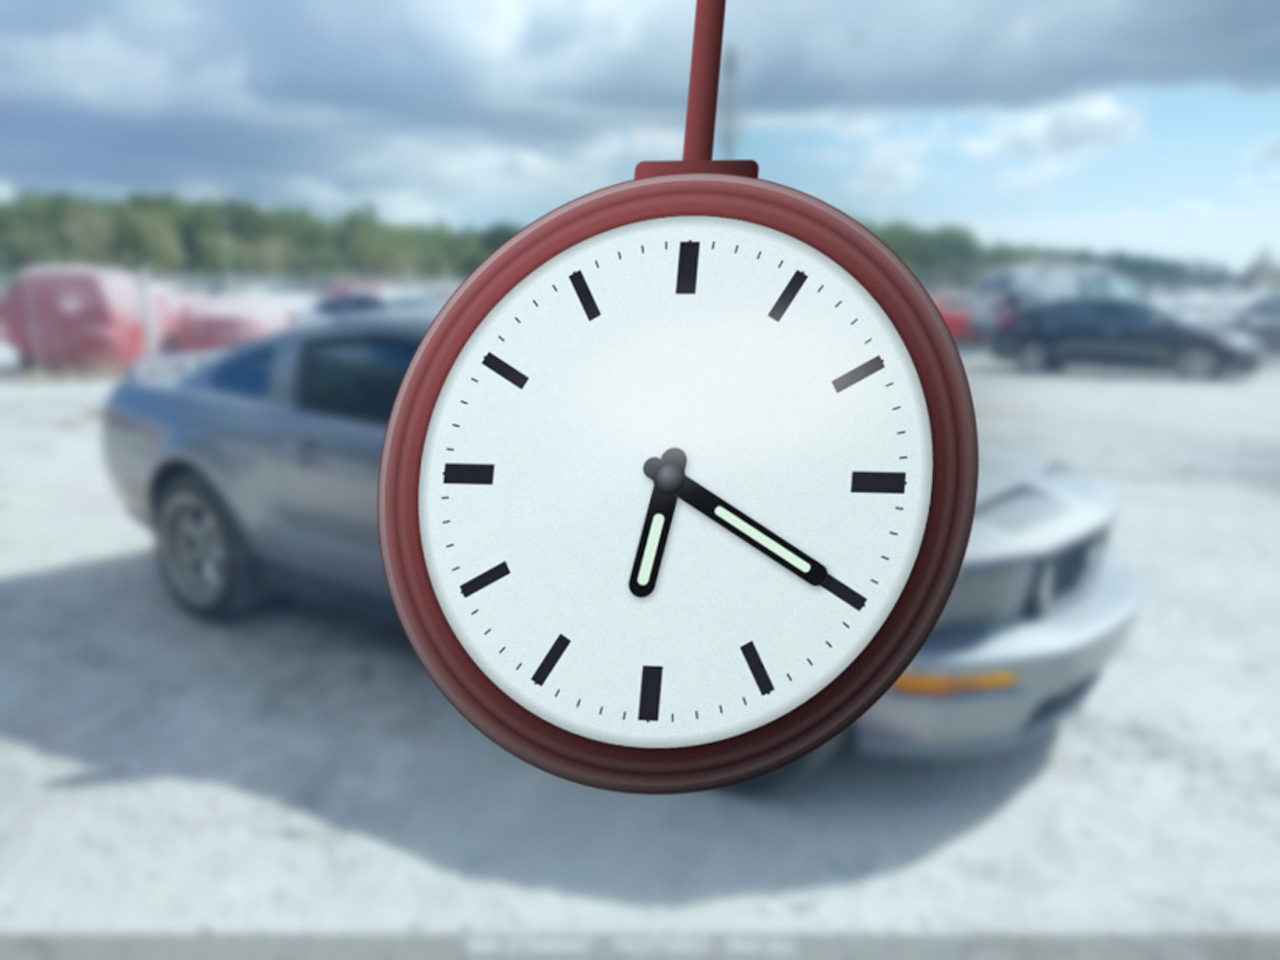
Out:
6.20
